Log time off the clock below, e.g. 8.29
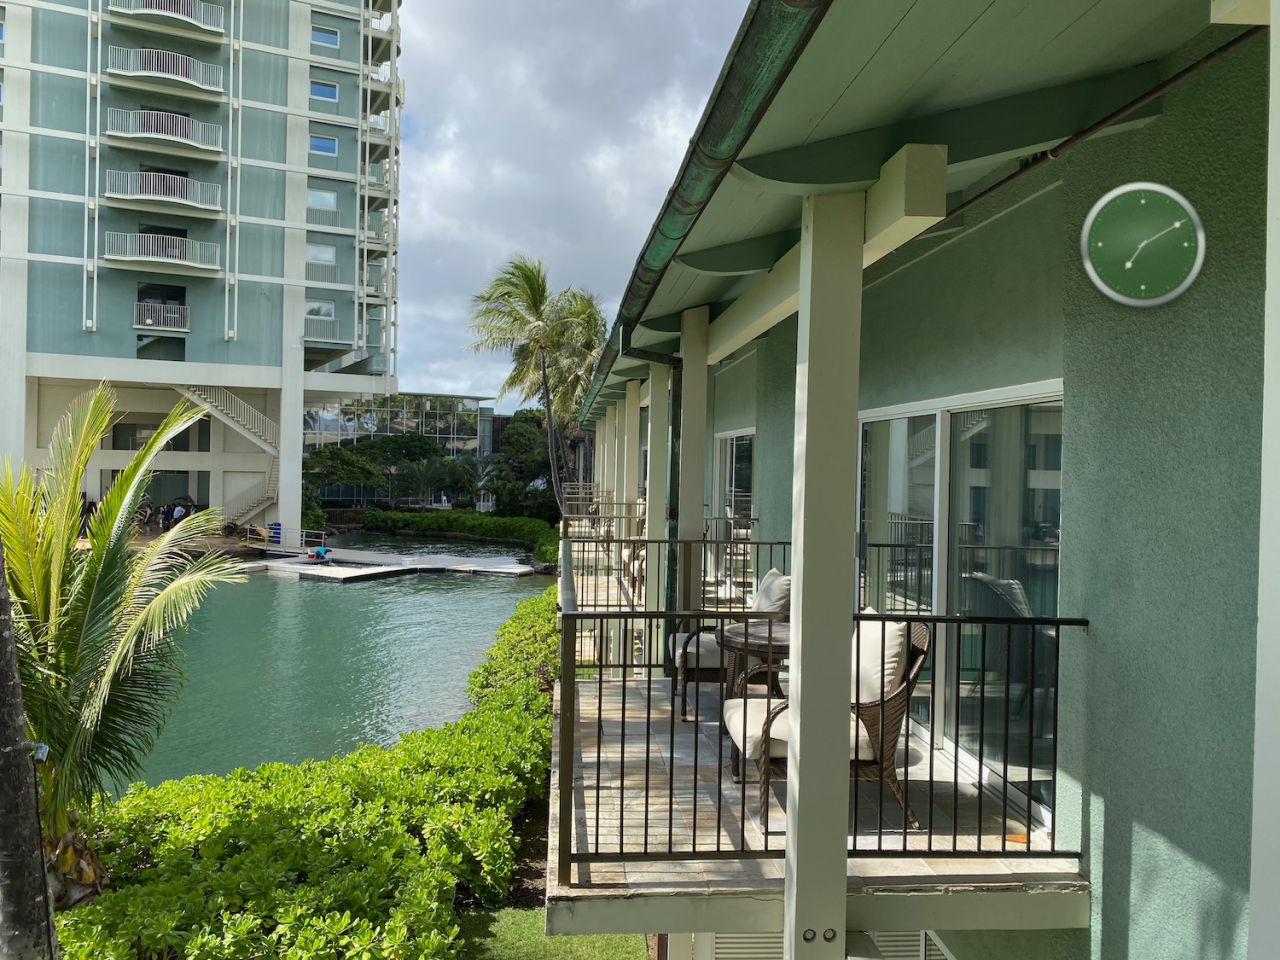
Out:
7.10
